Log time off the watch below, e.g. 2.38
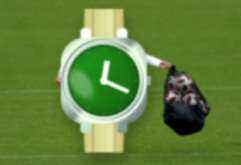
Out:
12.19
